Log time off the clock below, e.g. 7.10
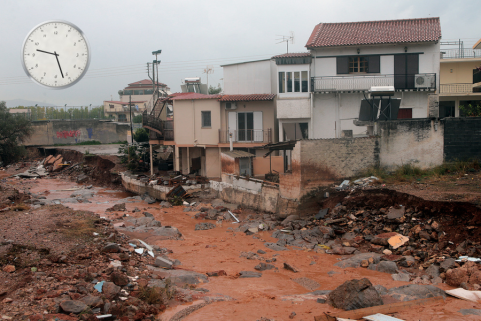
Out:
9.27
